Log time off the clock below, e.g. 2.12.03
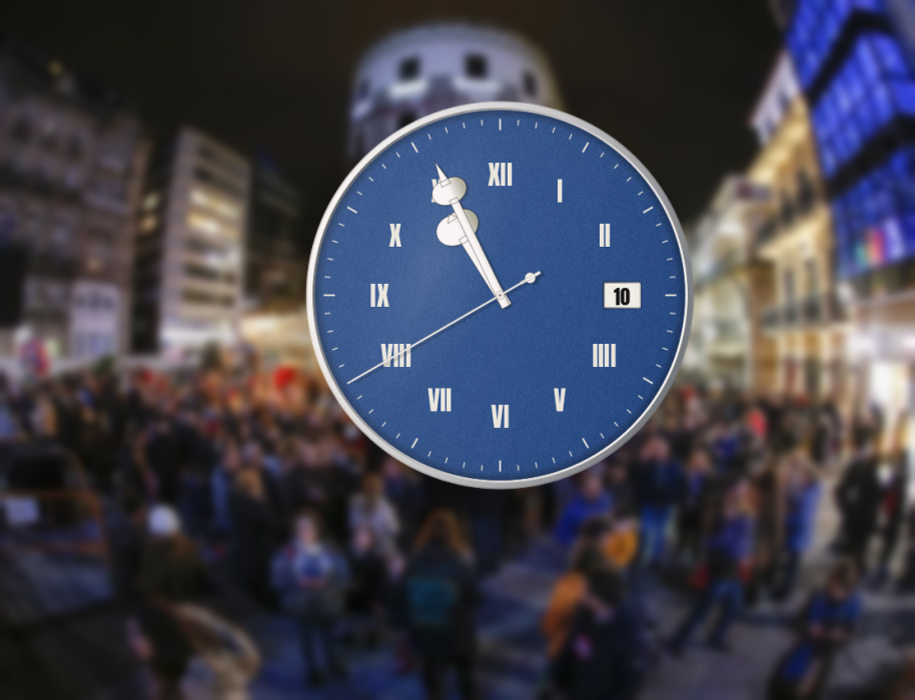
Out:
10.55.40
